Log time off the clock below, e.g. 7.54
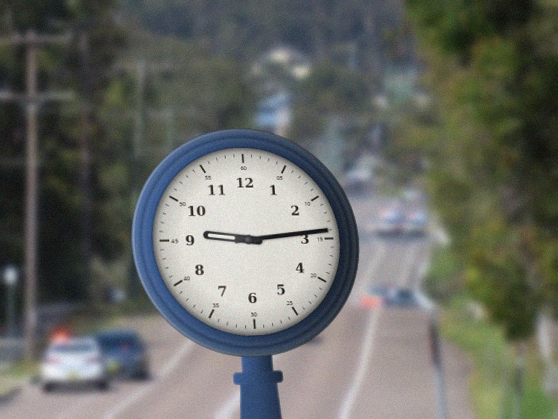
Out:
9.14
